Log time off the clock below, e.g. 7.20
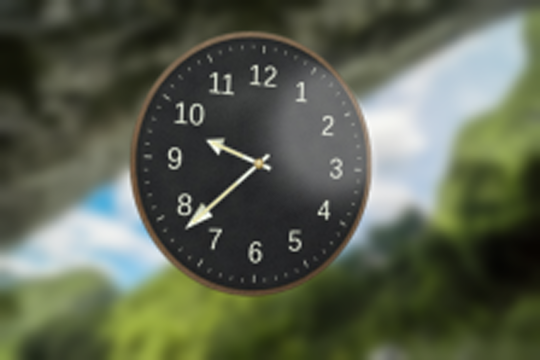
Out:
9.38
